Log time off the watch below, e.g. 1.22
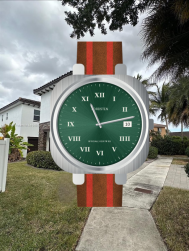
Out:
11.13
